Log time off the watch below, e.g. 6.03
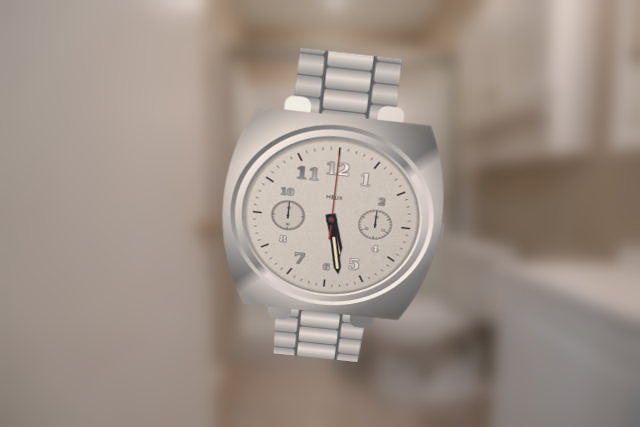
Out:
5.28
